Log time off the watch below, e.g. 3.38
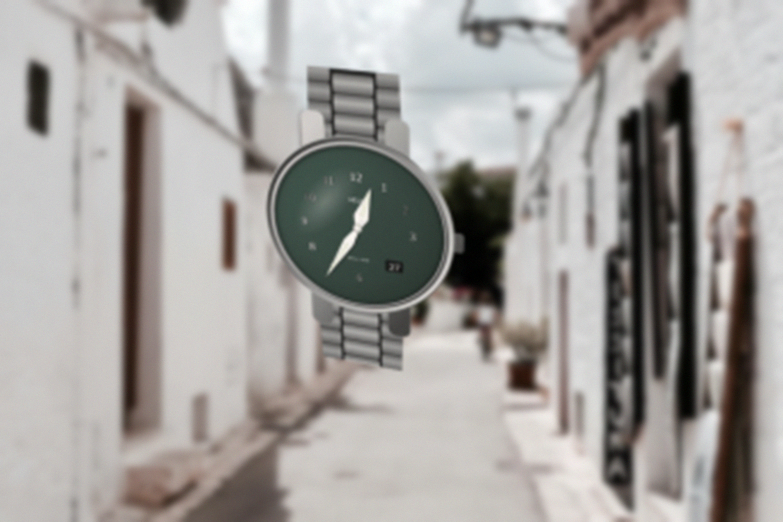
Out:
12.35
